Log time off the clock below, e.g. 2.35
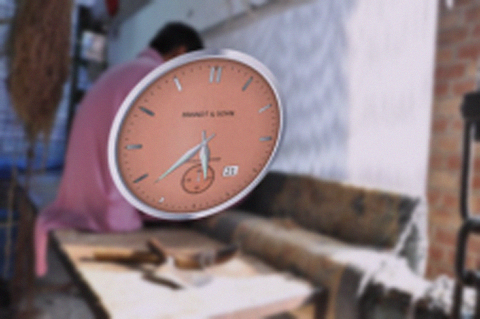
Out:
5.38
